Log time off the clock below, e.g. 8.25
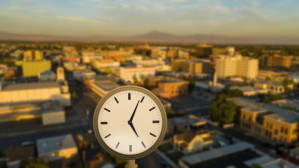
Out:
5.04
